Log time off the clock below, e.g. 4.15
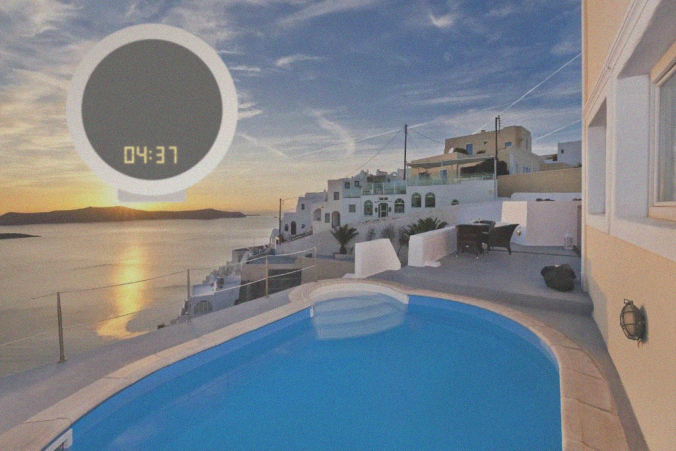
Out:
4.37
